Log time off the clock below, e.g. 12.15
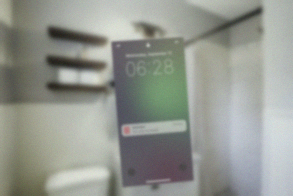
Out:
6.28
